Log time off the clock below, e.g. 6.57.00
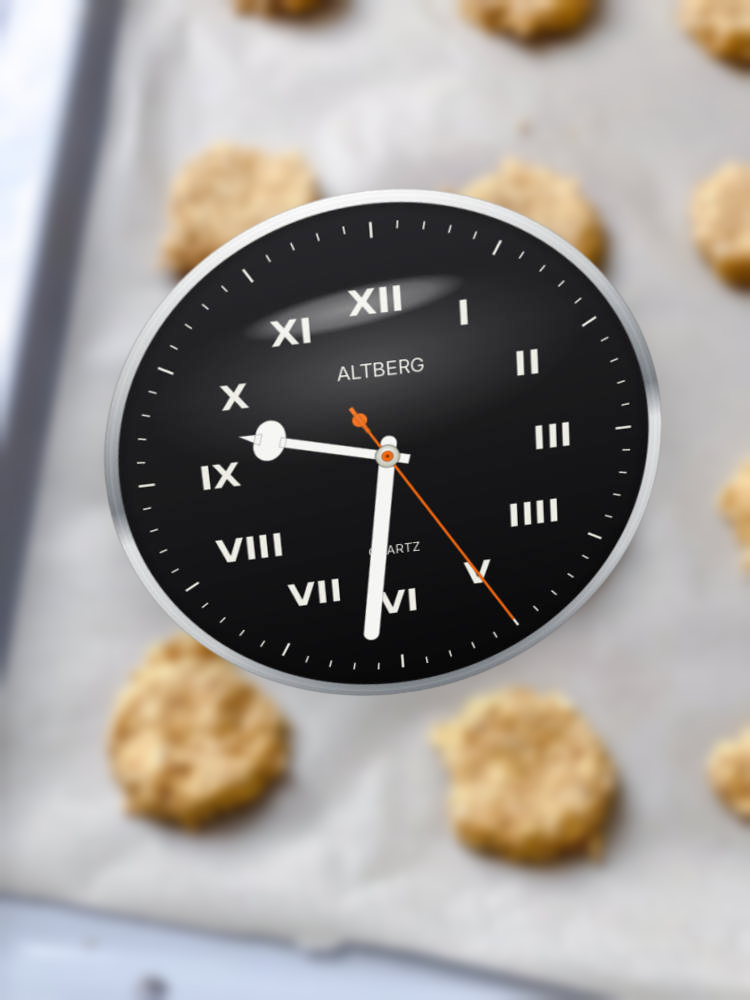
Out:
9.31.25
